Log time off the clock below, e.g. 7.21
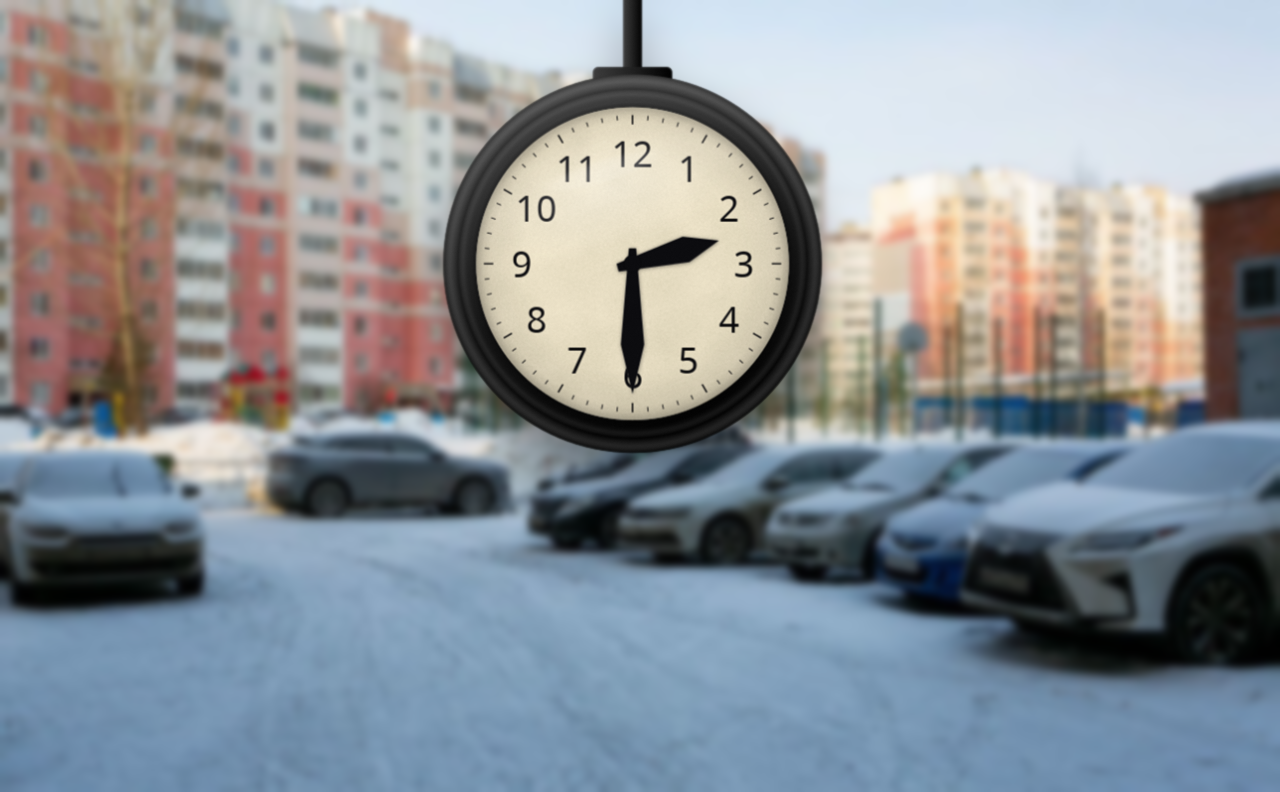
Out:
2.30
